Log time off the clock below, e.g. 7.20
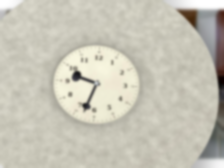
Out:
9.33
